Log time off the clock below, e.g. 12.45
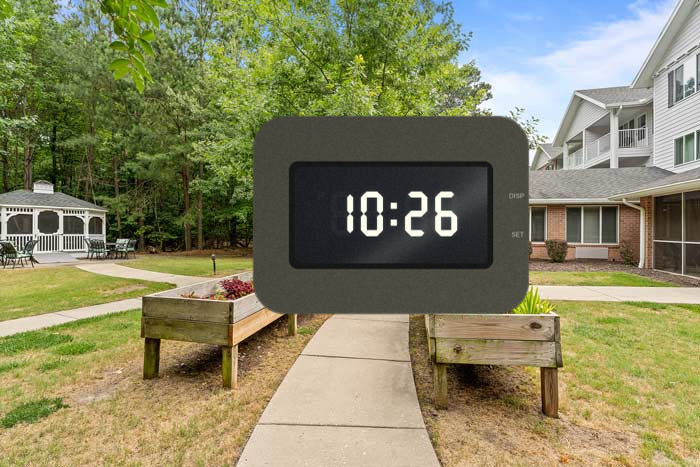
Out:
10.26
